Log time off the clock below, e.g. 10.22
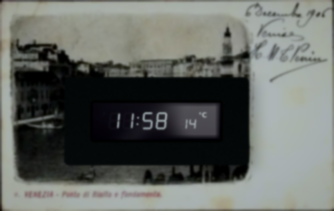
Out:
11.58
